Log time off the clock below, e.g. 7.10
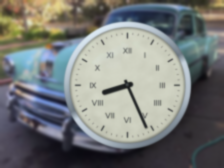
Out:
8.26
